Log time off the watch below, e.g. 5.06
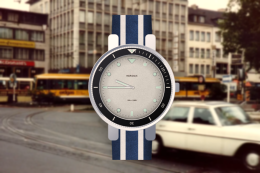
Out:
9.45
